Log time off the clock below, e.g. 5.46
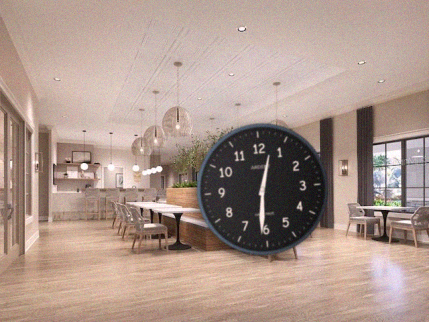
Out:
12.31
